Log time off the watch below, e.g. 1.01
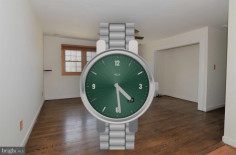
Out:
4.29
